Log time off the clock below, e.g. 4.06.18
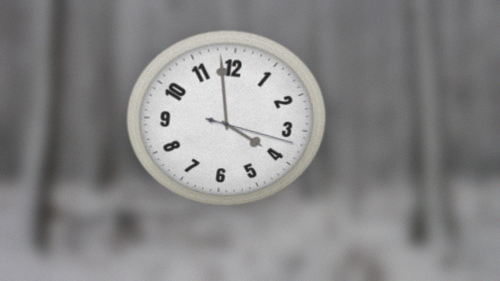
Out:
3.58.17
